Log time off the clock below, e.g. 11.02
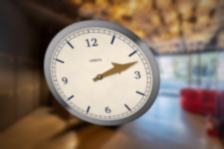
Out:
2.12
